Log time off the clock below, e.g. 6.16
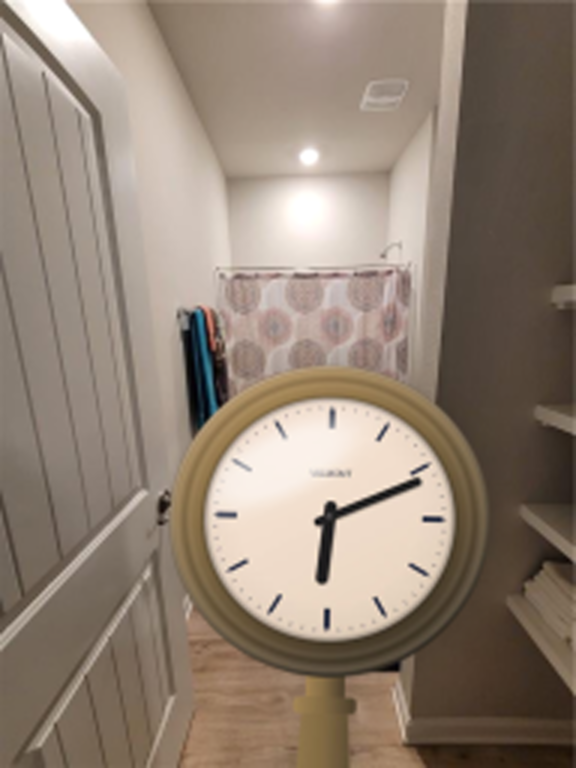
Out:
6.11
